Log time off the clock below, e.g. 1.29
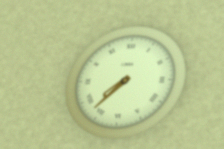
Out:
7.37
